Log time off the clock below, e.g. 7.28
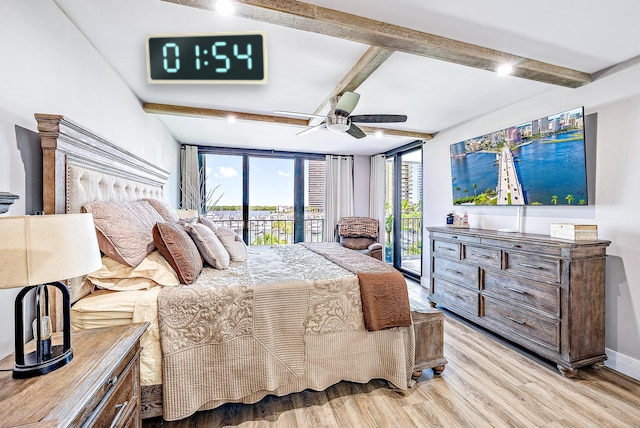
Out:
1.54
